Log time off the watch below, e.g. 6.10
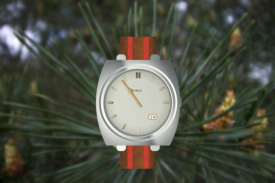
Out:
10.54
